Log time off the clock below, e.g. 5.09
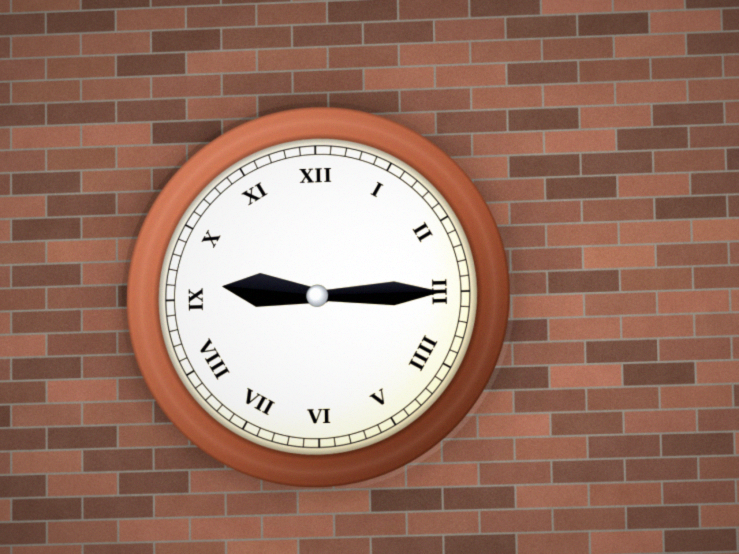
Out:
9.15
